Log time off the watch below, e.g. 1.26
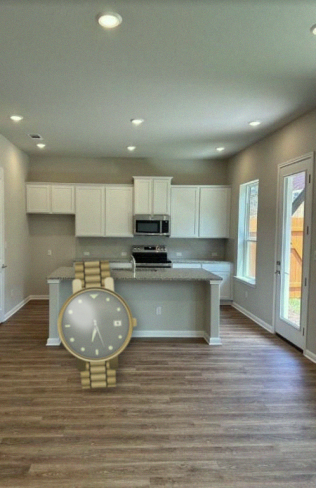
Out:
6.27
